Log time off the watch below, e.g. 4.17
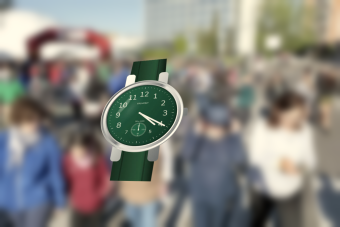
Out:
4.20
